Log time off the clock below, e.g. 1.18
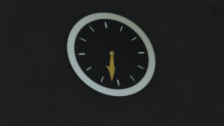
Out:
6.32
